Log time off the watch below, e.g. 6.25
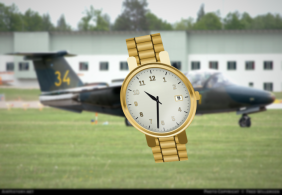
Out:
10.32
